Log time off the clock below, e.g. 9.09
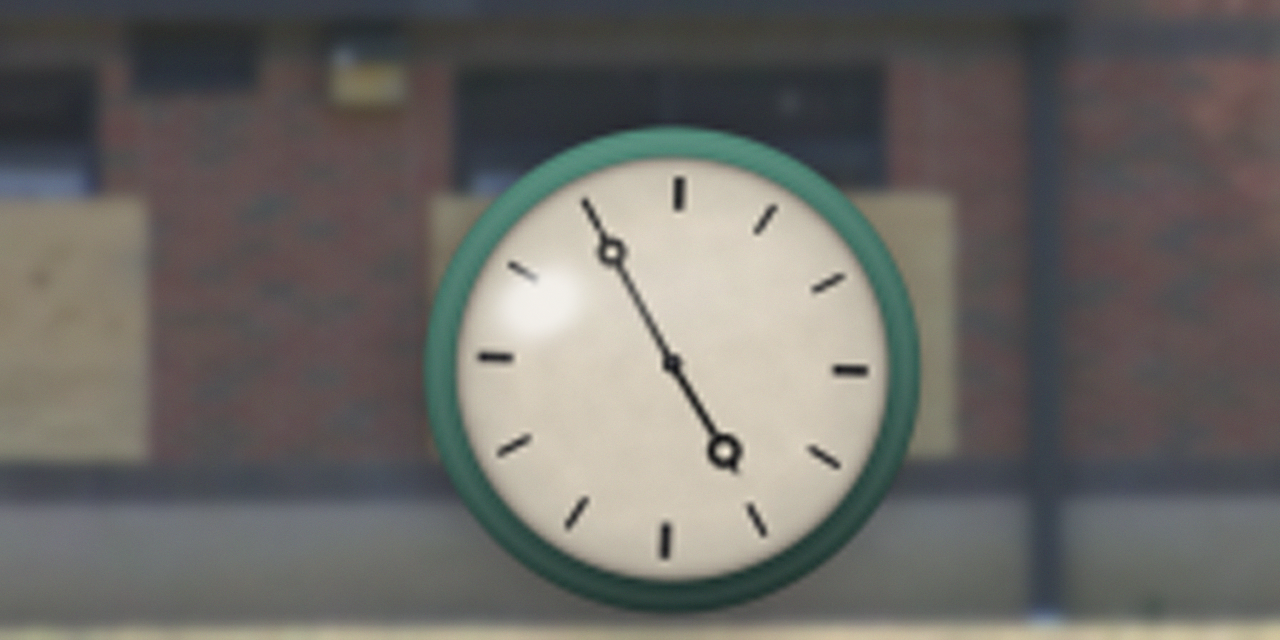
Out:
4.55
